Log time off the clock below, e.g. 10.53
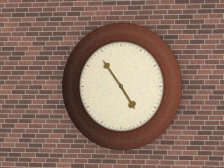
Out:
4.54
